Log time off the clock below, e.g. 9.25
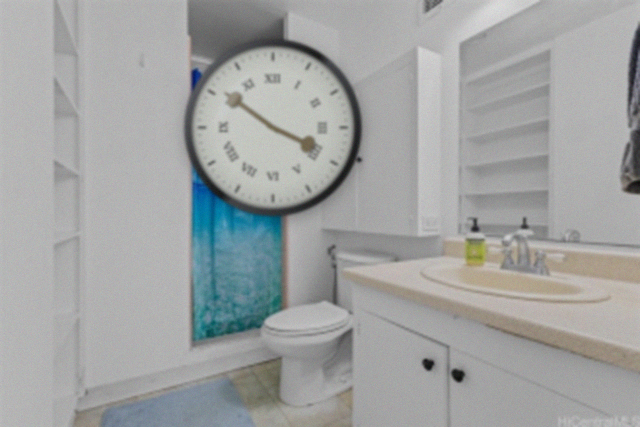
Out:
3.51
